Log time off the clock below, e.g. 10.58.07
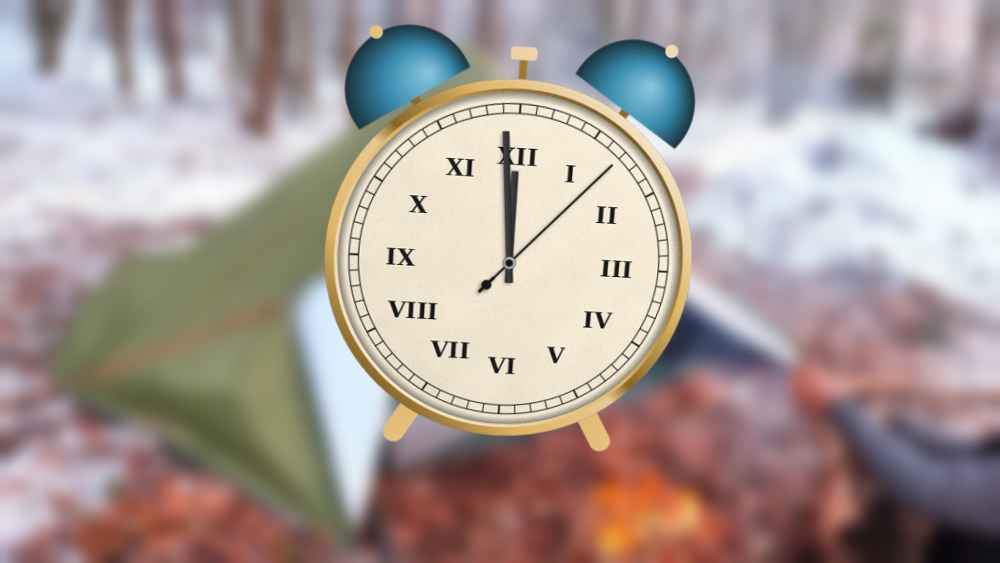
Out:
11.59.07
